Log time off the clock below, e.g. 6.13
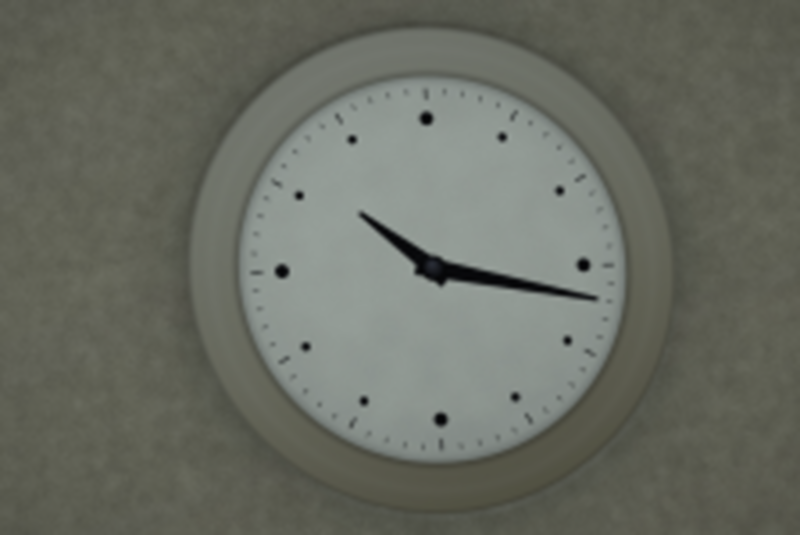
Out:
10.17
